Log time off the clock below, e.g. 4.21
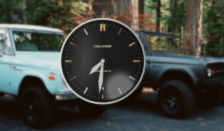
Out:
7.31
